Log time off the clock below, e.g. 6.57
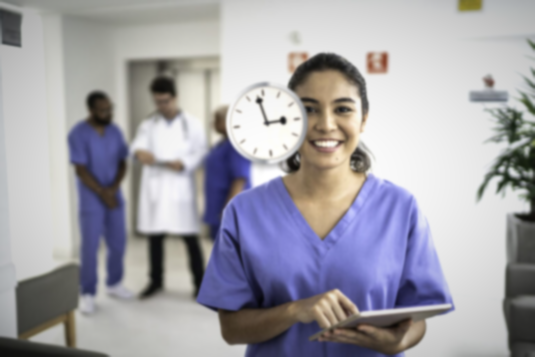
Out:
2.58
